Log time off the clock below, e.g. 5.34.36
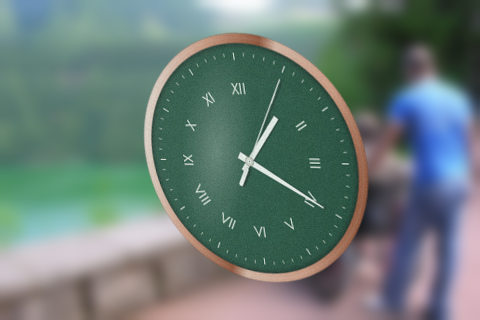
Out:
1.20.05
